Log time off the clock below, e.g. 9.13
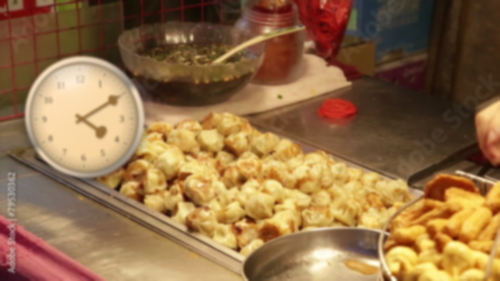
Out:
4.10
